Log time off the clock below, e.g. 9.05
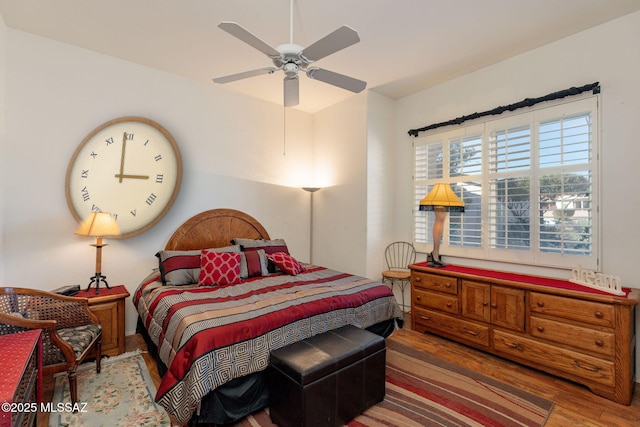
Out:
2.59
